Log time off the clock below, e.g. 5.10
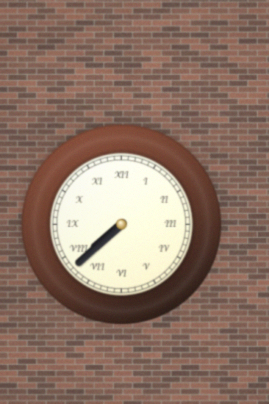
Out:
7.38
